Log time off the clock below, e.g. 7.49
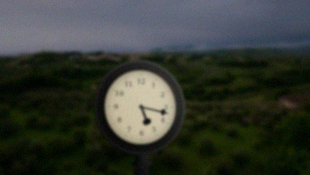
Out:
5.17
